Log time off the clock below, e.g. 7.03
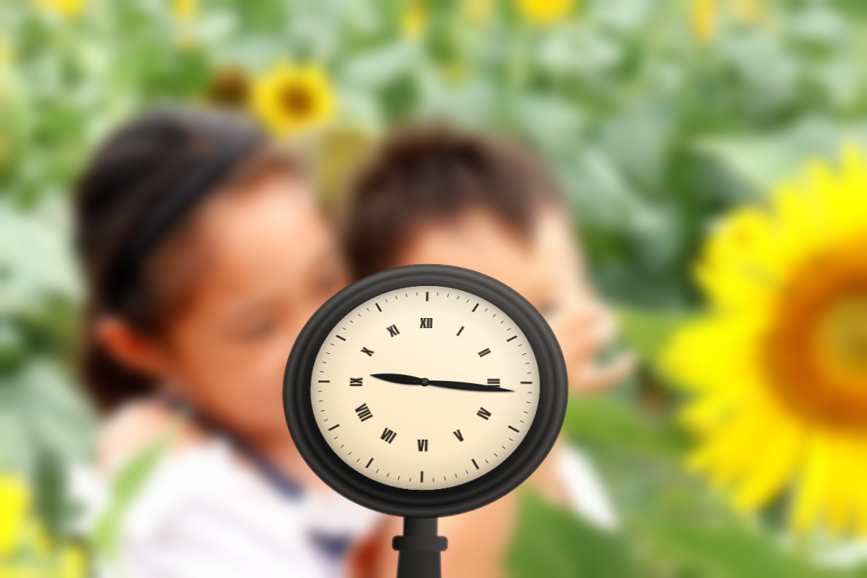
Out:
9.16
